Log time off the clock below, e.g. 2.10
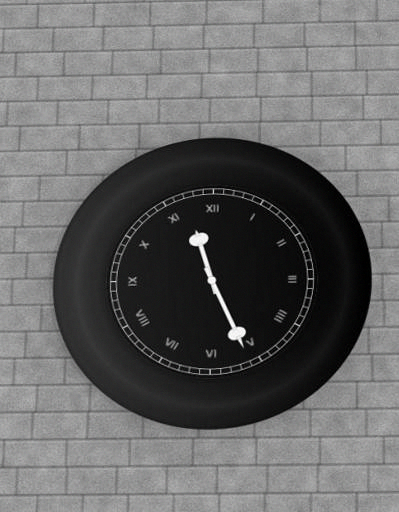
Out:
11.26
